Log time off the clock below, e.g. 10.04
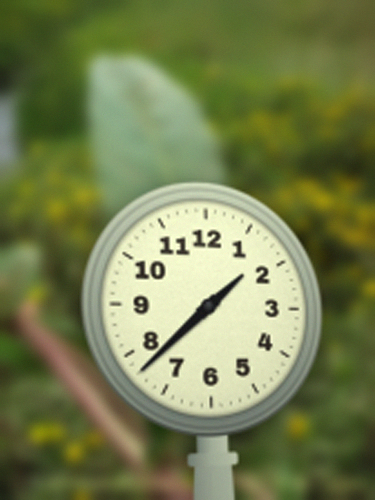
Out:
1.38
